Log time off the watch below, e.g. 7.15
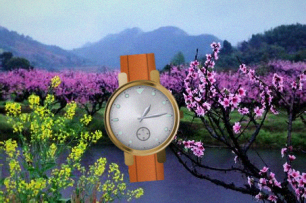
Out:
1.14
